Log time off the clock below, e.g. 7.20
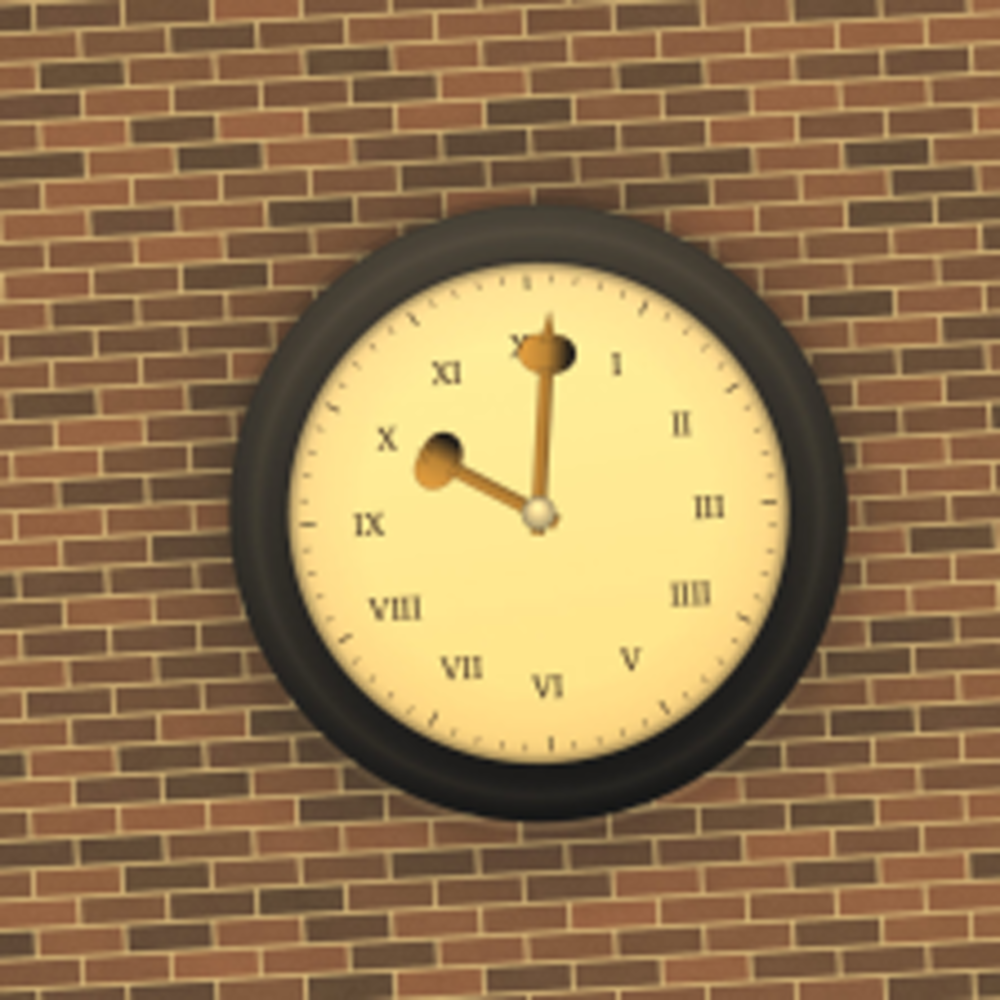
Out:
10.01
